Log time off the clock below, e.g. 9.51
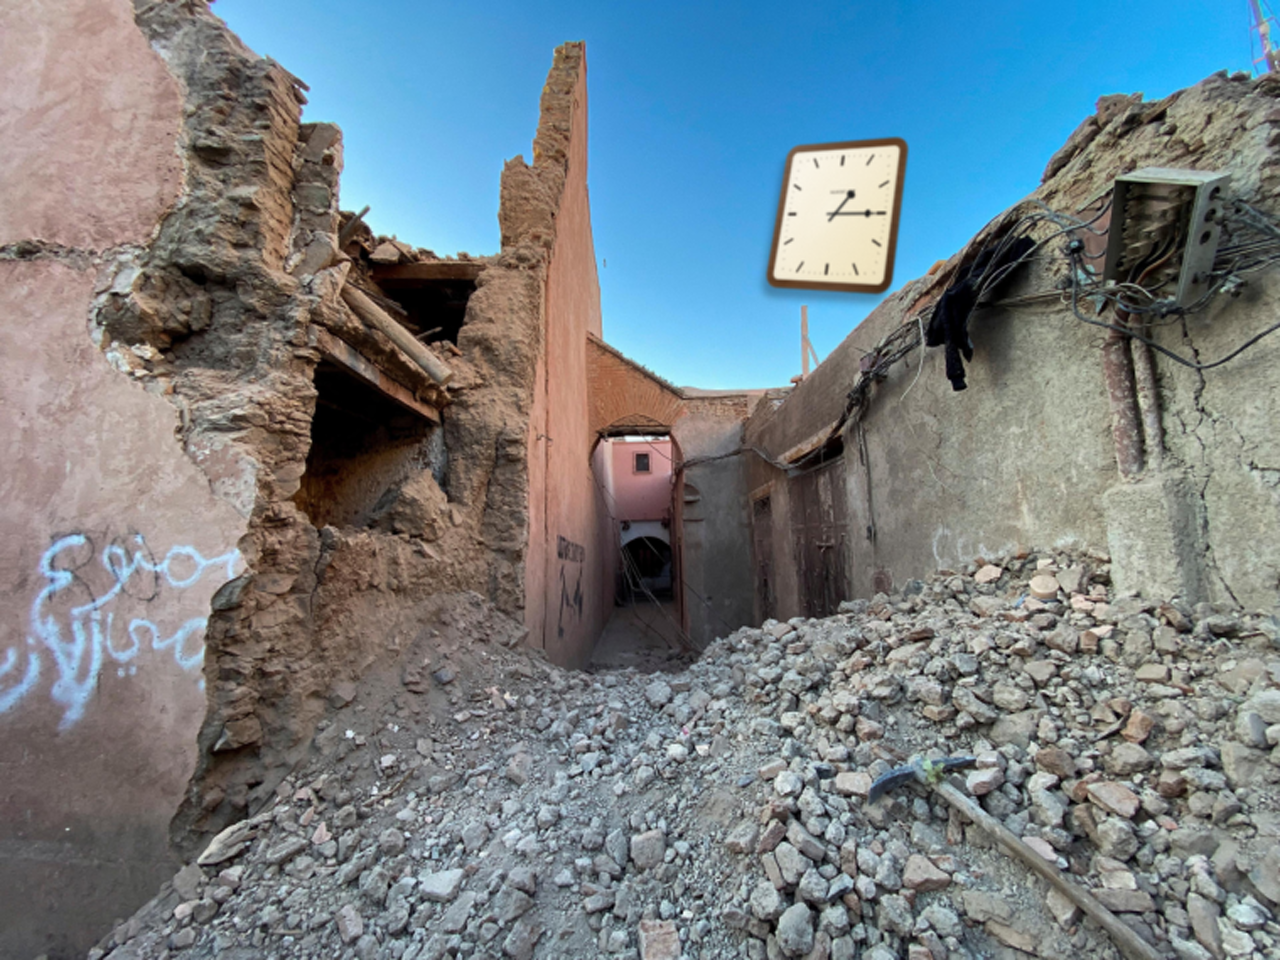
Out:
1.15
